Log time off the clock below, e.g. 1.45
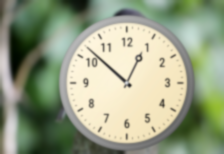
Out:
12.52
